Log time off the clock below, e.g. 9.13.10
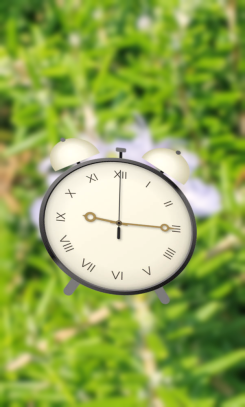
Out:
9.15.00
